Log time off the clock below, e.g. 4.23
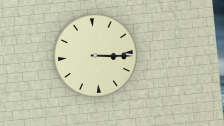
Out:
3.16
